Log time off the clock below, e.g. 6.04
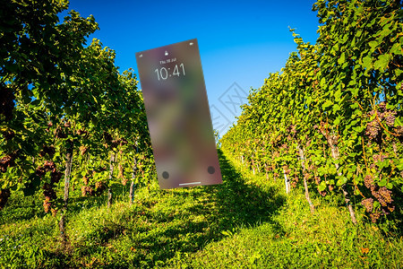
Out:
10.41
